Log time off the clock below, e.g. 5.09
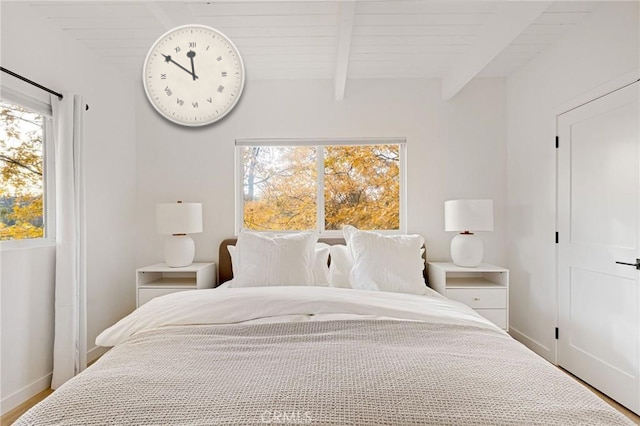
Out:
11.51
